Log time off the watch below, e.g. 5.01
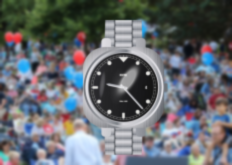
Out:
9.23
